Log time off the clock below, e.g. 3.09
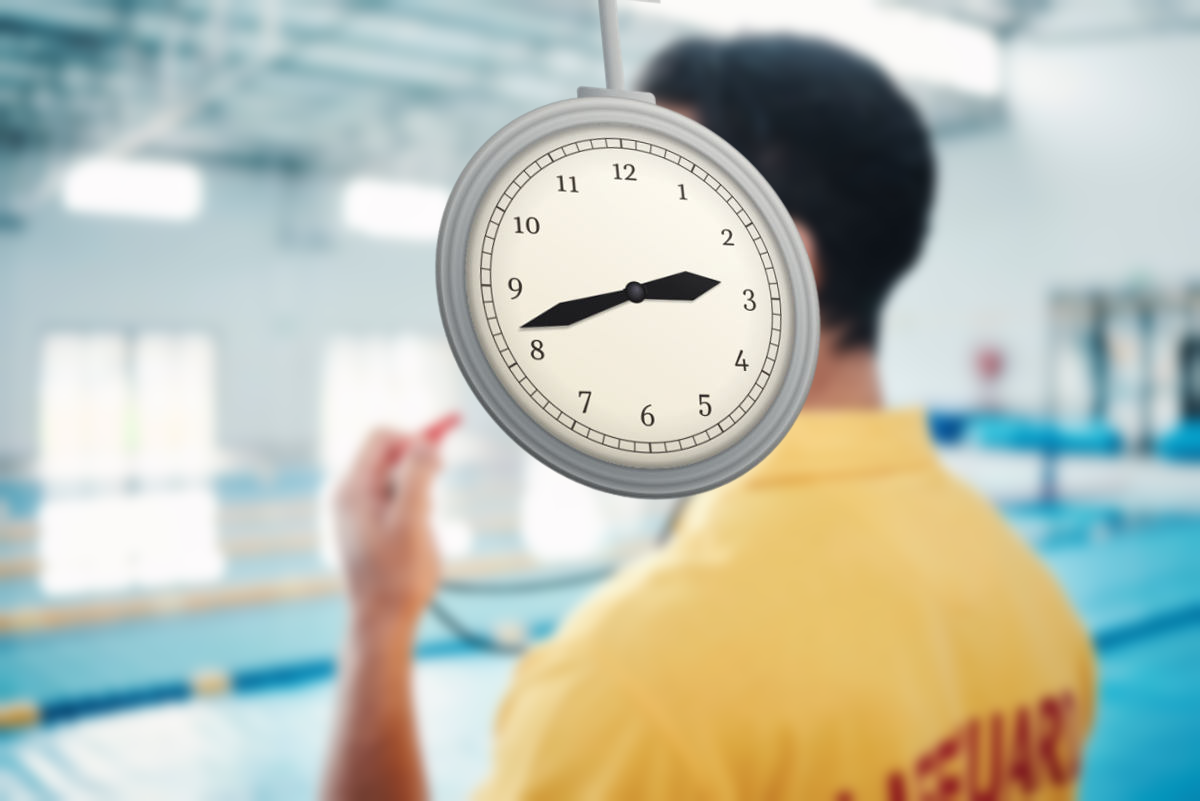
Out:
2.42
